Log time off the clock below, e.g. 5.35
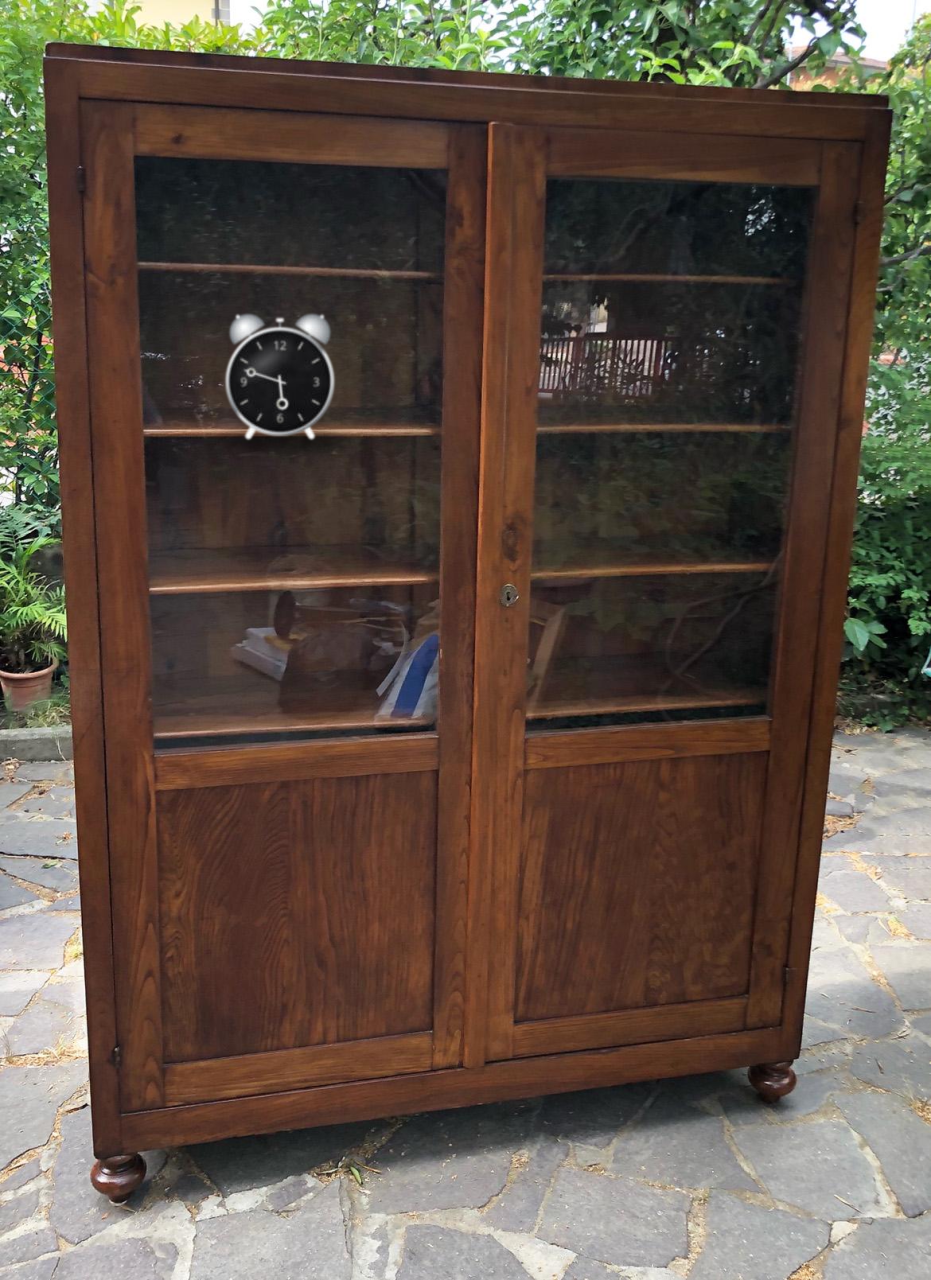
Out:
5.48
